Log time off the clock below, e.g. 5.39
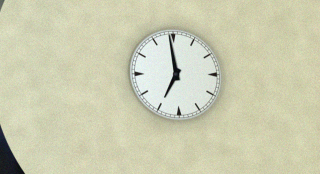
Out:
6.59
